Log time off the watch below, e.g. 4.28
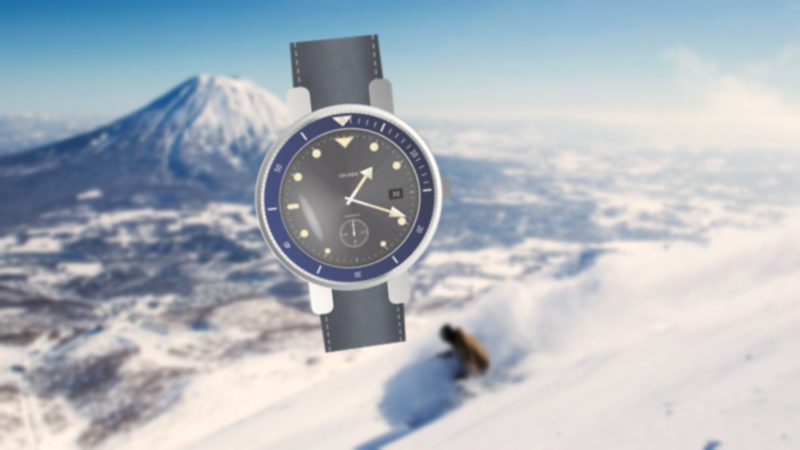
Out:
1.19
